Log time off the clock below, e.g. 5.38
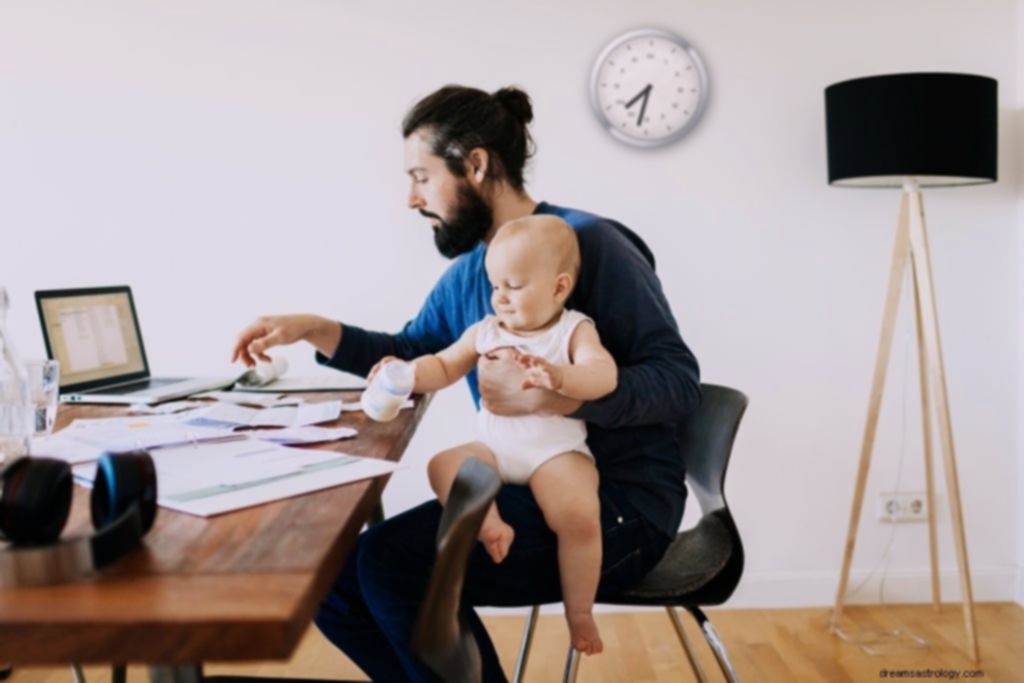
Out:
7.32
